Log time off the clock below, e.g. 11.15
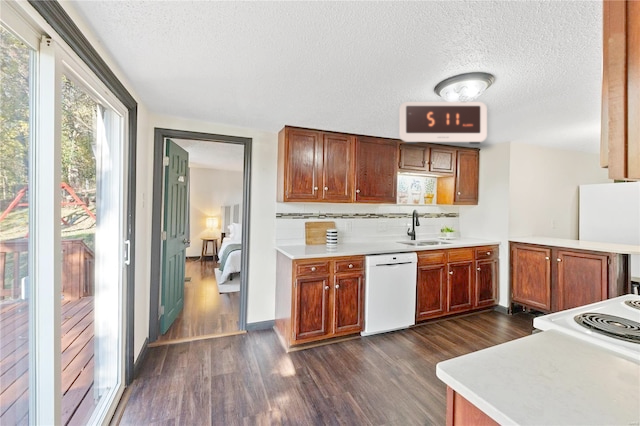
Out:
5.11
